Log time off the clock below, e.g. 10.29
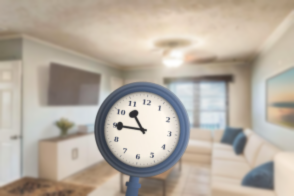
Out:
10.45
